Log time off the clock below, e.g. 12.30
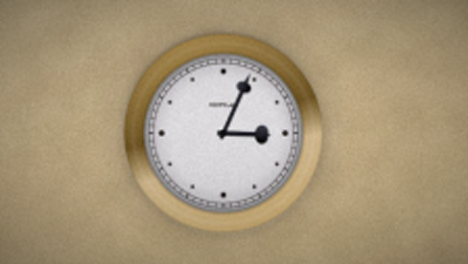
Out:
3.04
